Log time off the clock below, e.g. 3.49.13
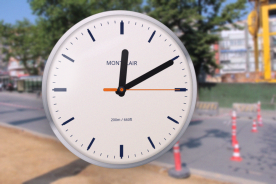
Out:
12.10.15
